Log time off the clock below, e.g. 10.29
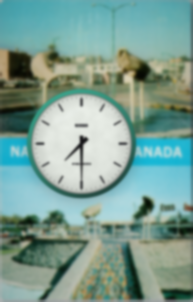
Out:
7.30
